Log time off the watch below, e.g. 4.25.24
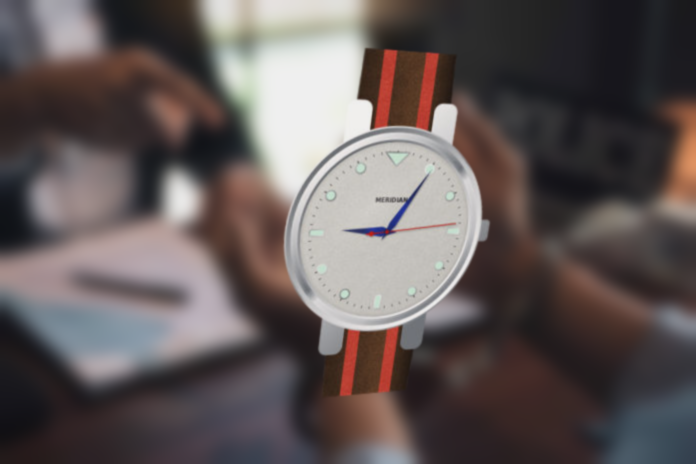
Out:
9.05.14
